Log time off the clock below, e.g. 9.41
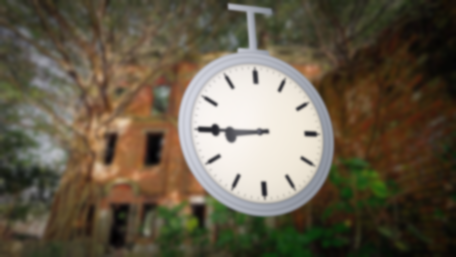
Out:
8.45
